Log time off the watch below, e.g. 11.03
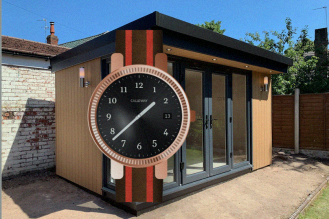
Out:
1.38
